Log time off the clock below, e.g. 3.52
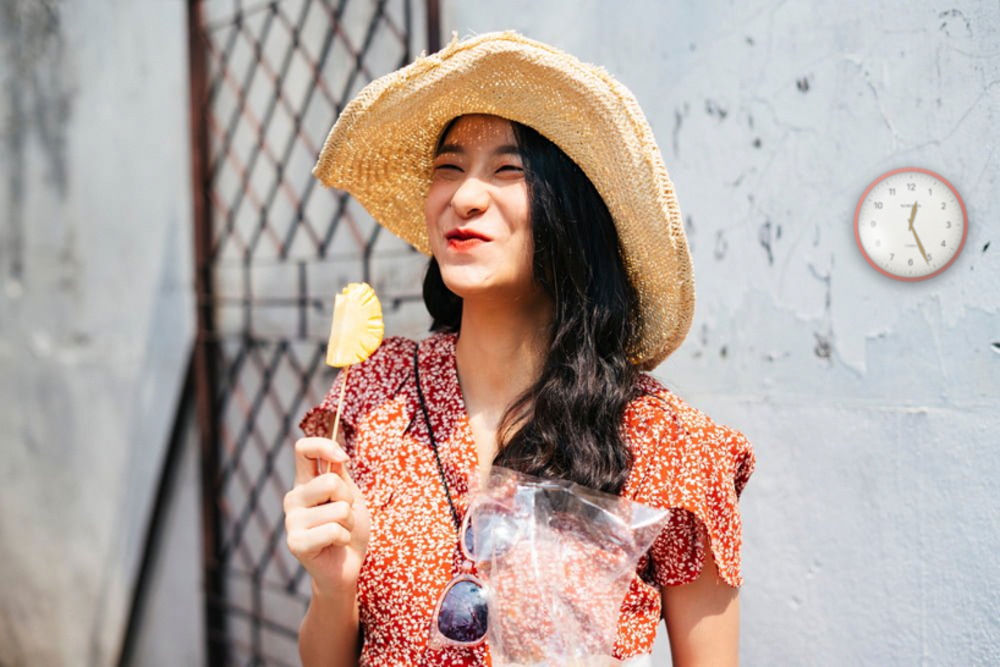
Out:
12.26
